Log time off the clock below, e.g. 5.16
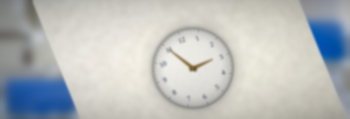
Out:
2.55
